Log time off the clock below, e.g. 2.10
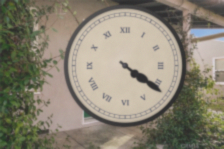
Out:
4.21
